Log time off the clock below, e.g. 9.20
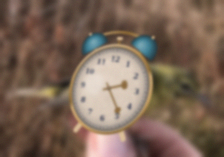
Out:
2.24
